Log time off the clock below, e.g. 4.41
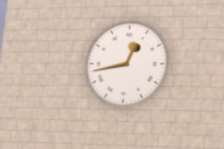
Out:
12.43
